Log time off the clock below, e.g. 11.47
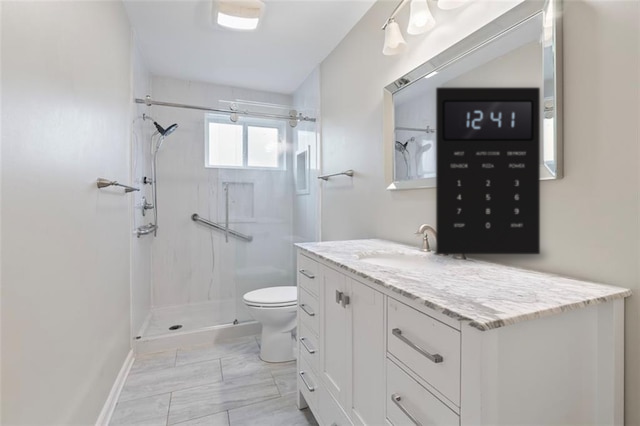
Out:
12.41
